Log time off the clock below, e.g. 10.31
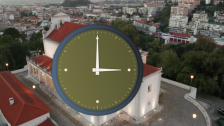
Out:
3.00
